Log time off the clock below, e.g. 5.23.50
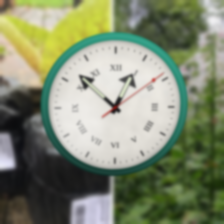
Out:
12.52.09
